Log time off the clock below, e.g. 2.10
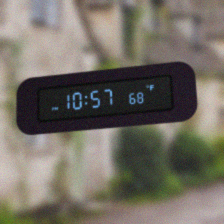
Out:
10.57
